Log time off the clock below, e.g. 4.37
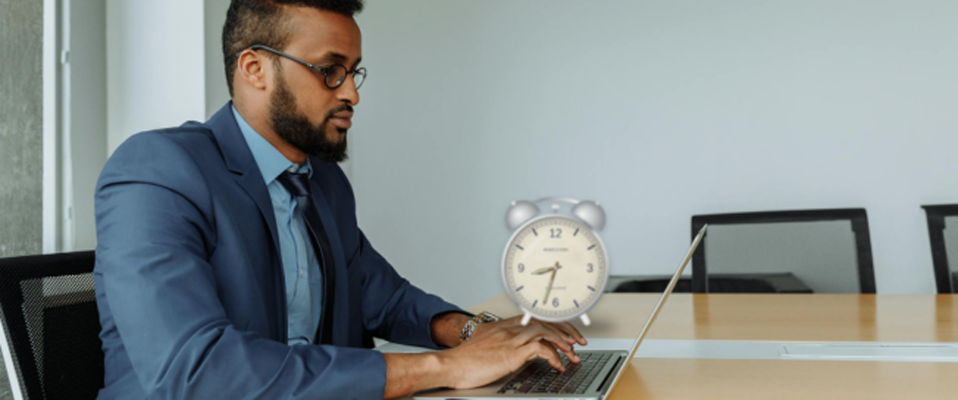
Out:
8.33
